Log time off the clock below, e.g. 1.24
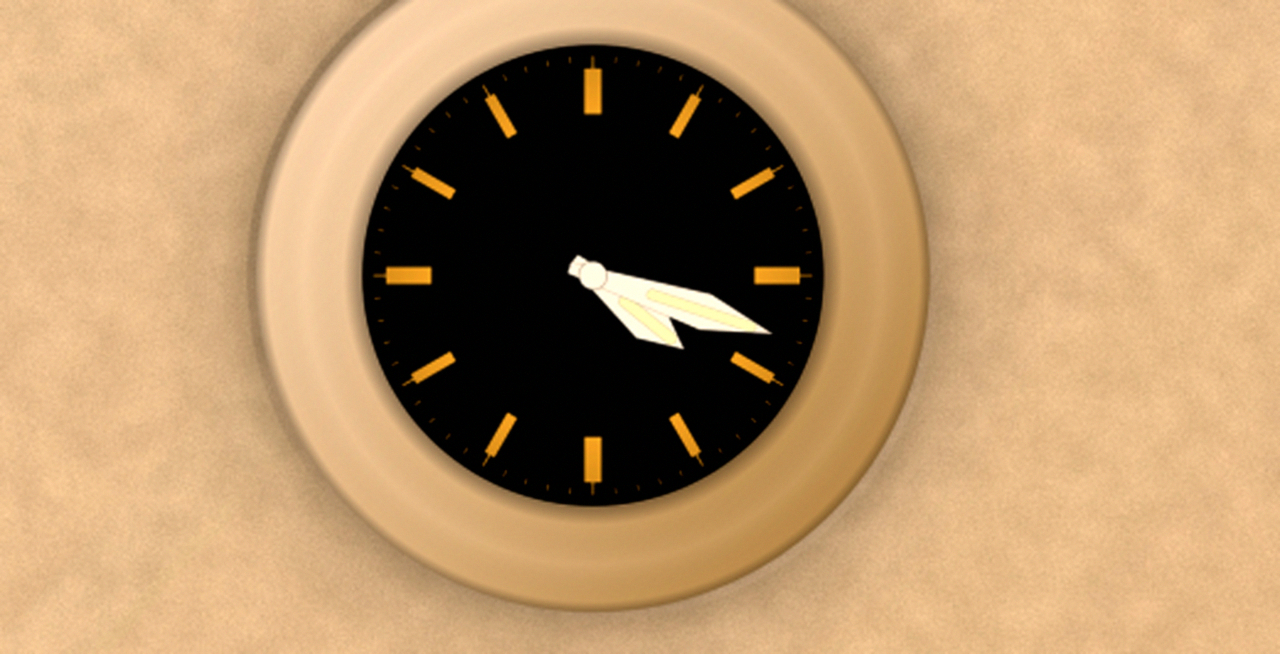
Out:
4.18
